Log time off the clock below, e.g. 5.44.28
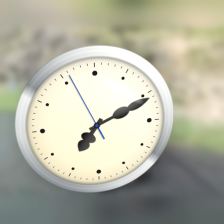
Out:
7.10.56
